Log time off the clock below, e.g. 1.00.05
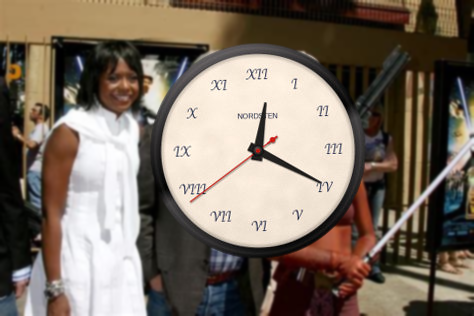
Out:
12.19.39
